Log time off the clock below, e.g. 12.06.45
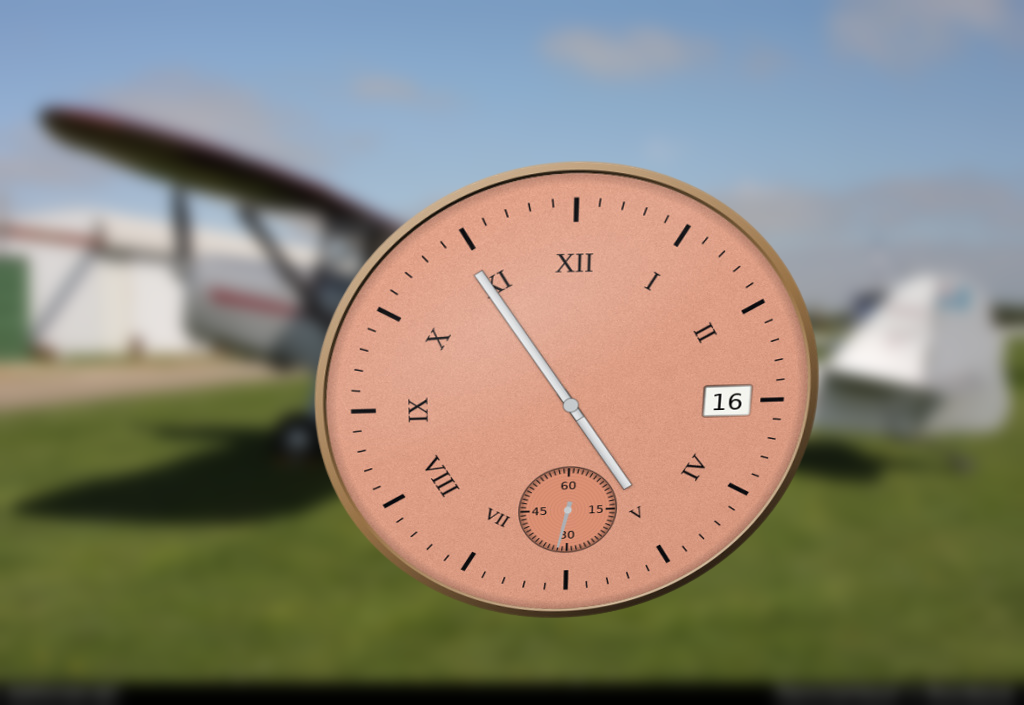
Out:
4.54.32
